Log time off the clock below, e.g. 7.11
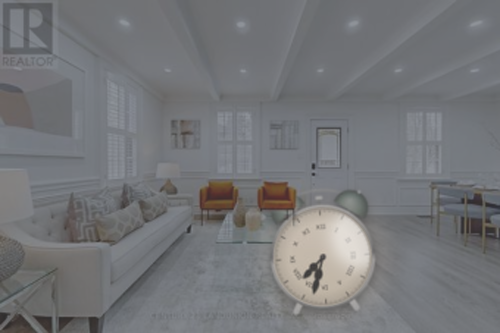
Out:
7.33
